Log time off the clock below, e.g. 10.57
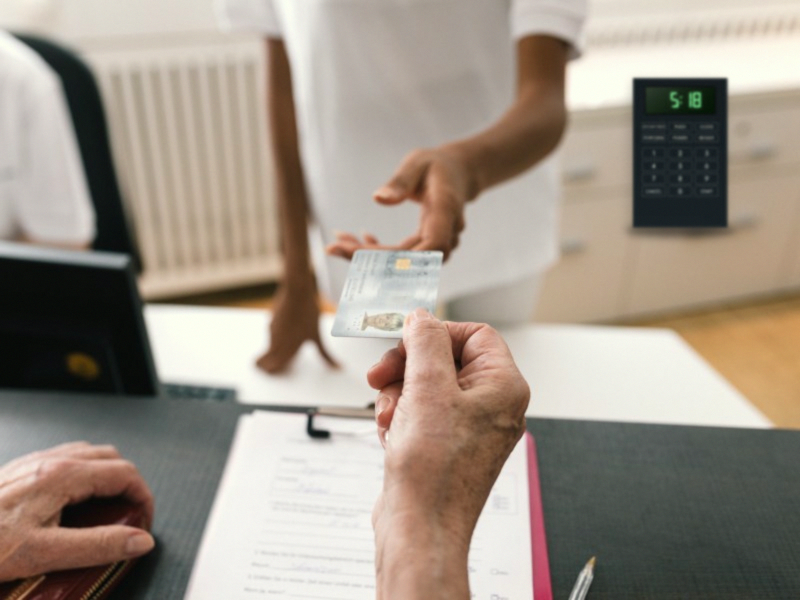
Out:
5.18
